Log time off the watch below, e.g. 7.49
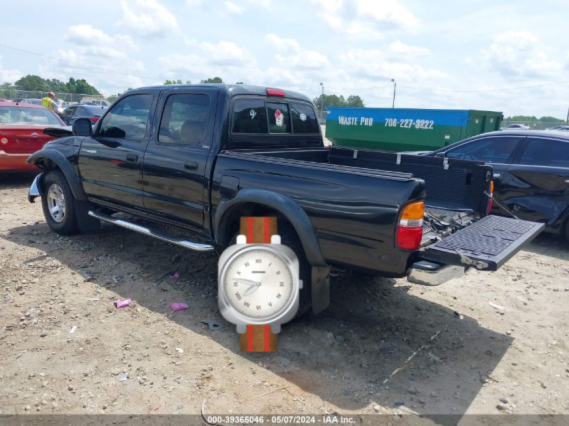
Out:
7.47
